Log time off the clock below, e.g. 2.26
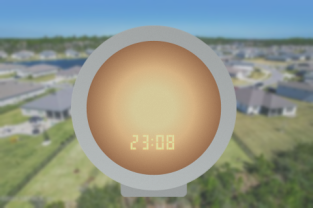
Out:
23.08
